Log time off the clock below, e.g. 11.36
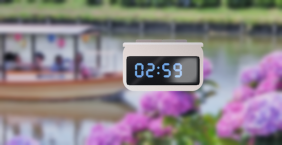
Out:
2.59
